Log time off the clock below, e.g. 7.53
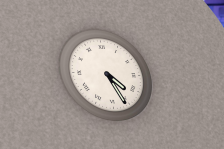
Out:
4.26
